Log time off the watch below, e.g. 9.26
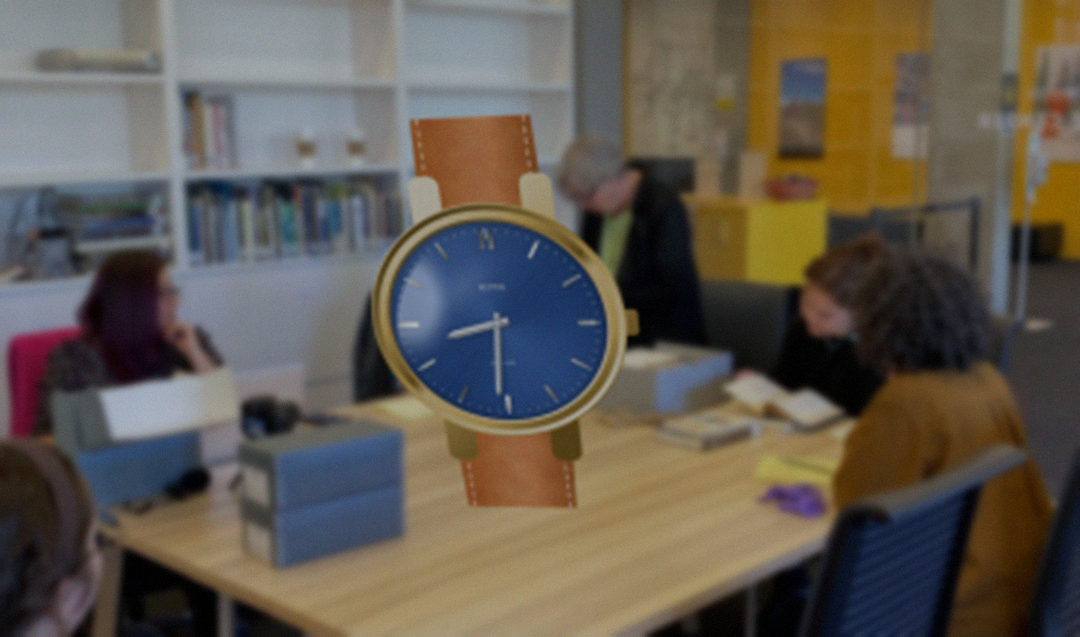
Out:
8.31
